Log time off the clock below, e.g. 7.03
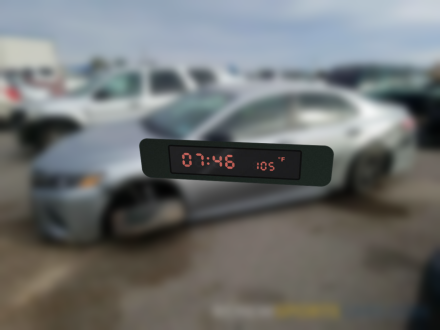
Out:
7.46
